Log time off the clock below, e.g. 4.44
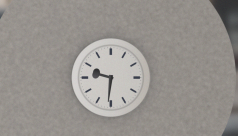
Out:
9.31
